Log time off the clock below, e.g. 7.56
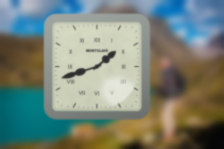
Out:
1.42
